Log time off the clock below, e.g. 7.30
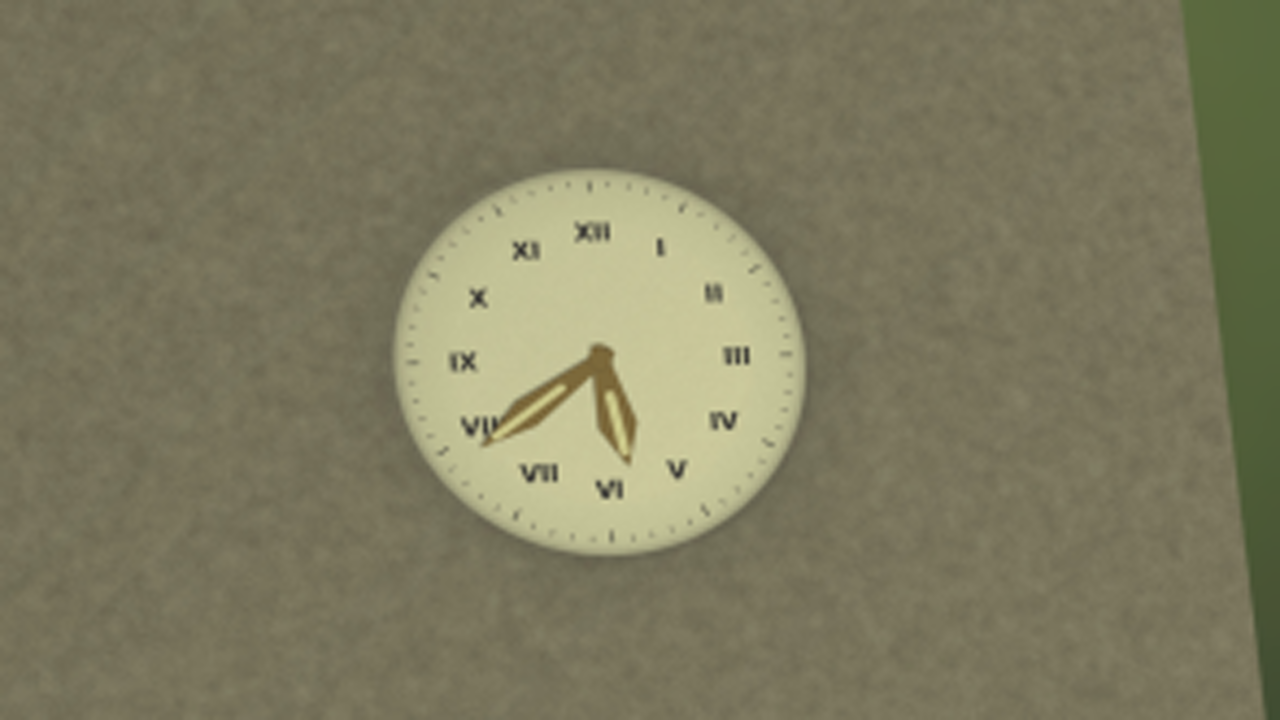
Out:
5.39
